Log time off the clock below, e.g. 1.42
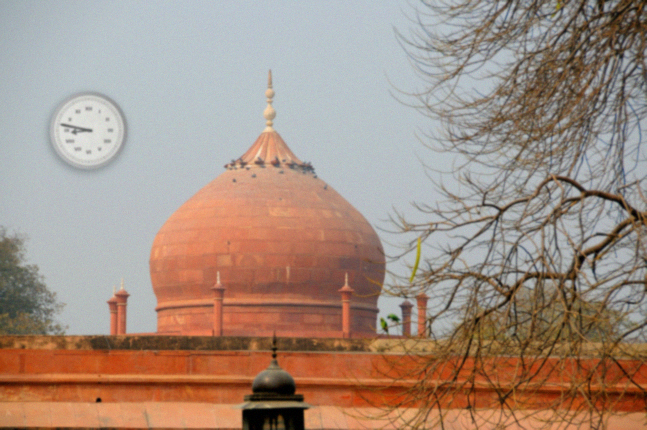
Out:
8.47
